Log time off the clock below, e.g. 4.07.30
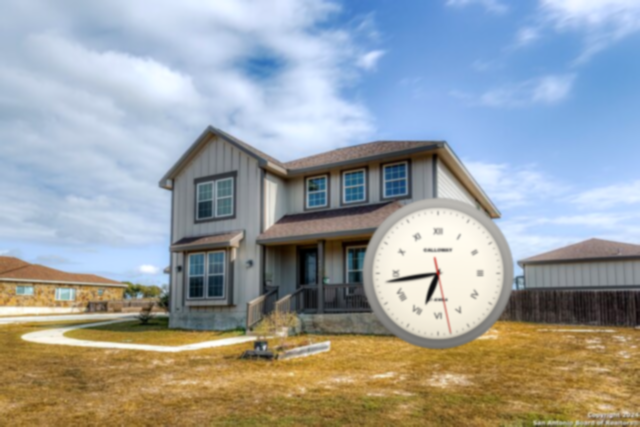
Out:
6.43.28
